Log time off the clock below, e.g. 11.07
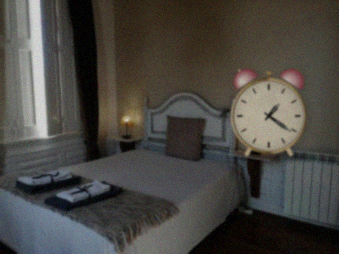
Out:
1.21
